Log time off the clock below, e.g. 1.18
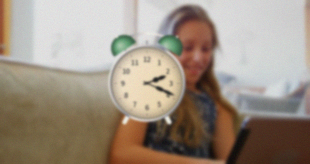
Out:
2.19
